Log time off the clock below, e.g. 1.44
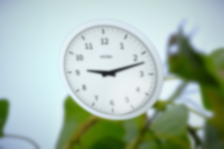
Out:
9.12
